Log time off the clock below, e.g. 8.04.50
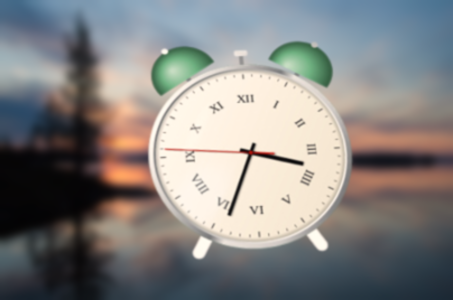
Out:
3.33.46
